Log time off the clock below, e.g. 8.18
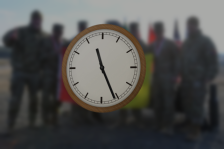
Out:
11.26
